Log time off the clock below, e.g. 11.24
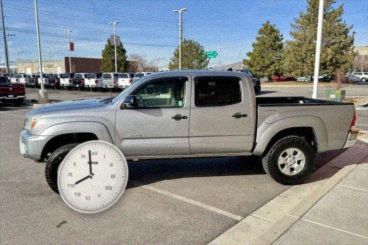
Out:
7.58
